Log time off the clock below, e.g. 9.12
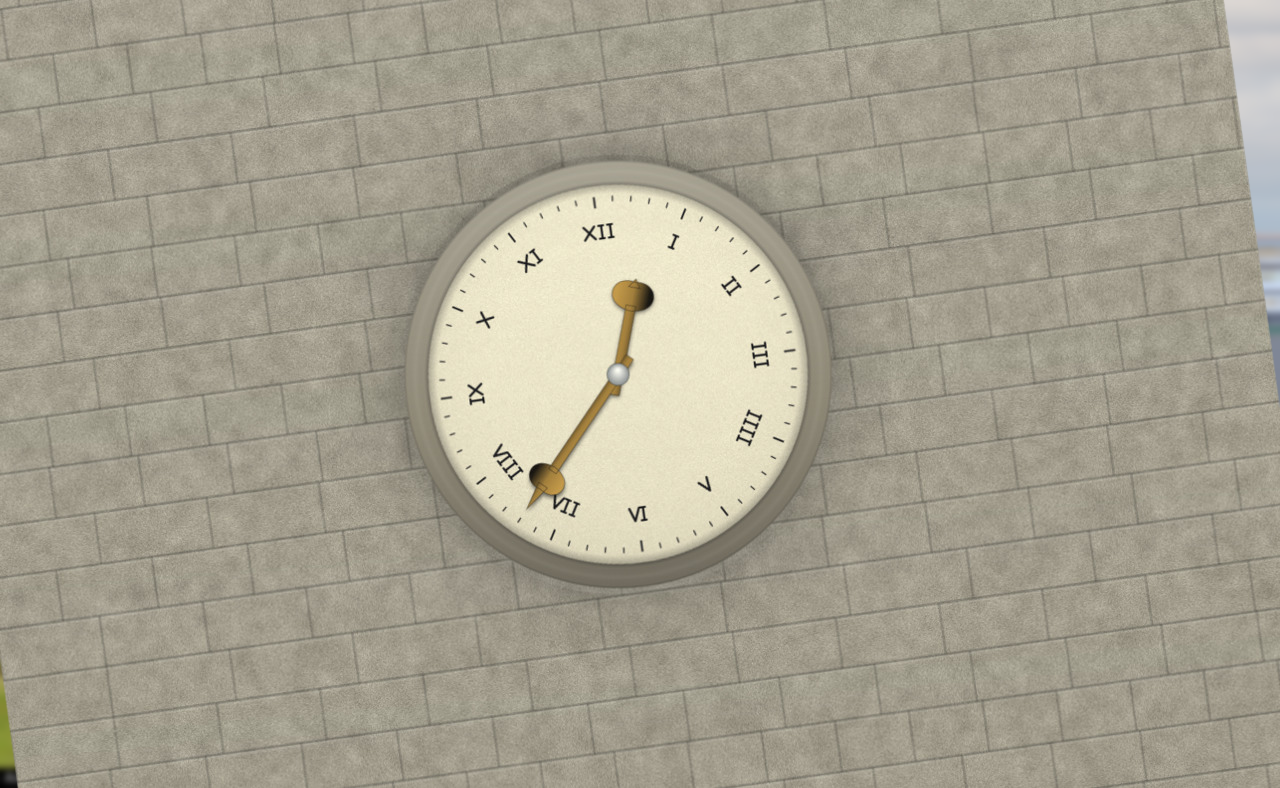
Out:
12.37
